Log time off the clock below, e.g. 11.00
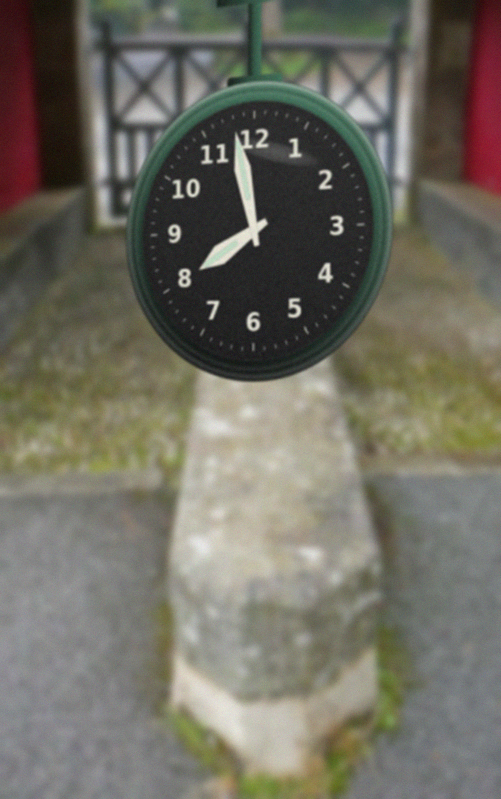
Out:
7.58
